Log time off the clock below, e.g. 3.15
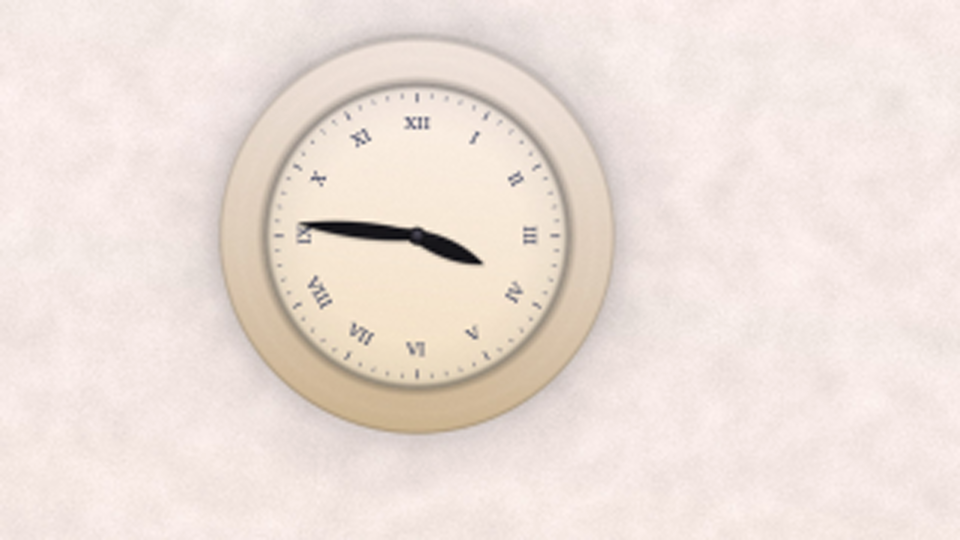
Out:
3.46
